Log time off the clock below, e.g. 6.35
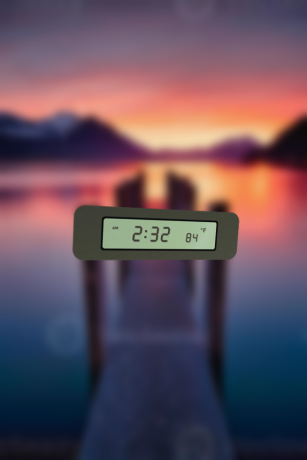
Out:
2.32
